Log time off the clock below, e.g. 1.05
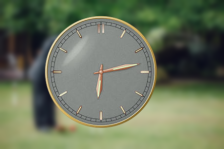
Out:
6.13
